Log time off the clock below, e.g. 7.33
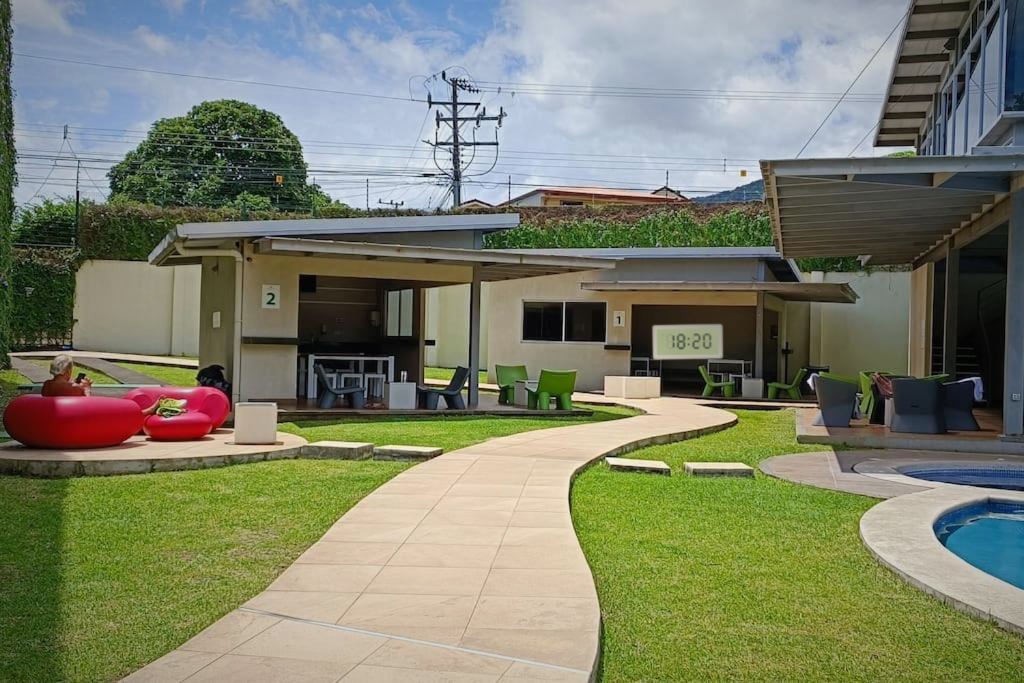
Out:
18.20
